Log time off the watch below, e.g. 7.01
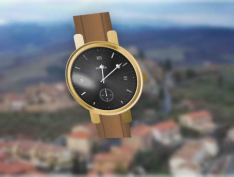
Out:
12.09
